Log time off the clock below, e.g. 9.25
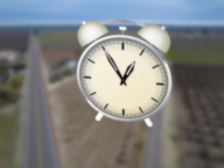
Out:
12.55
